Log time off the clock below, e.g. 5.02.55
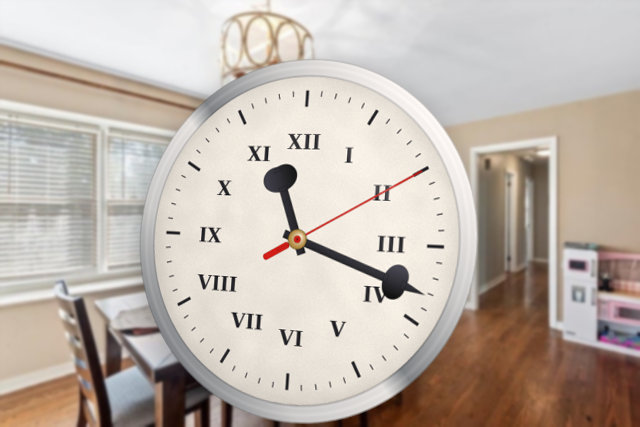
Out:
11.18.10
